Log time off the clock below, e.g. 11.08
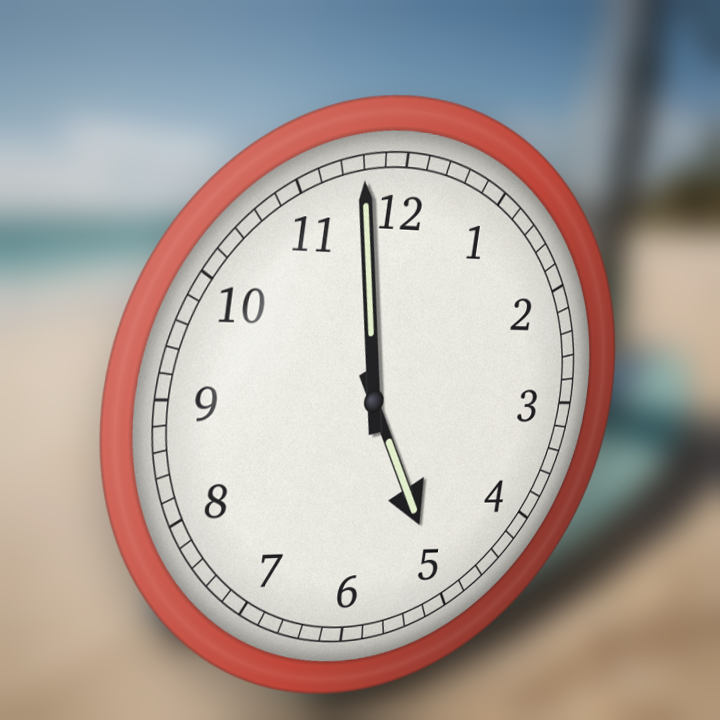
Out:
4.58
